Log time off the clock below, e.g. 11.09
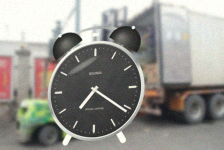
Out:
7.21
